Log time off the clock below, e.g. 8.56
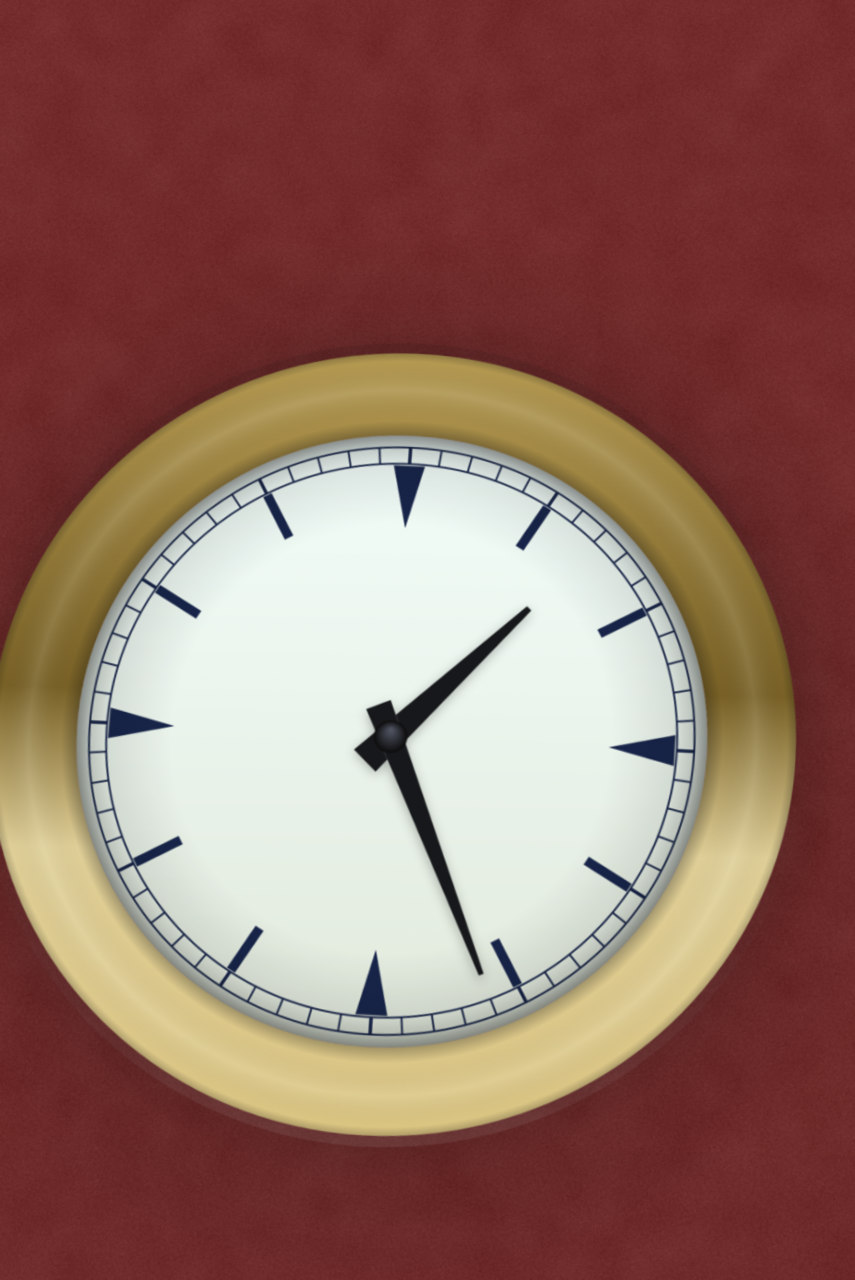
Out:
1.26
